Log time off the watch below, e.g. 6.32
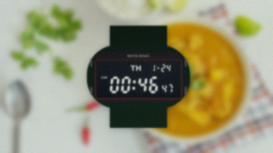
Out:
0.46
